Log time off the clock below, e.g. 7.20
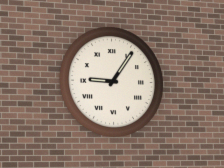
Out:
9.06
